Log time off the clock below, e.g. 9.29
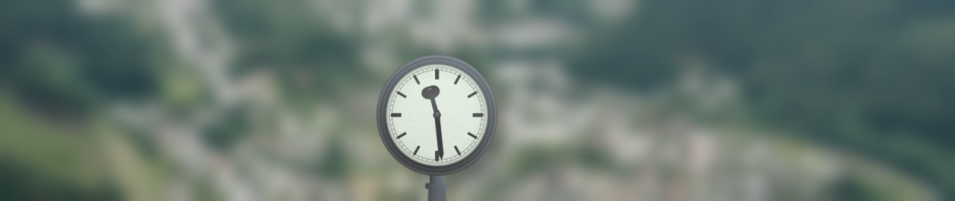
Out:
11.29
